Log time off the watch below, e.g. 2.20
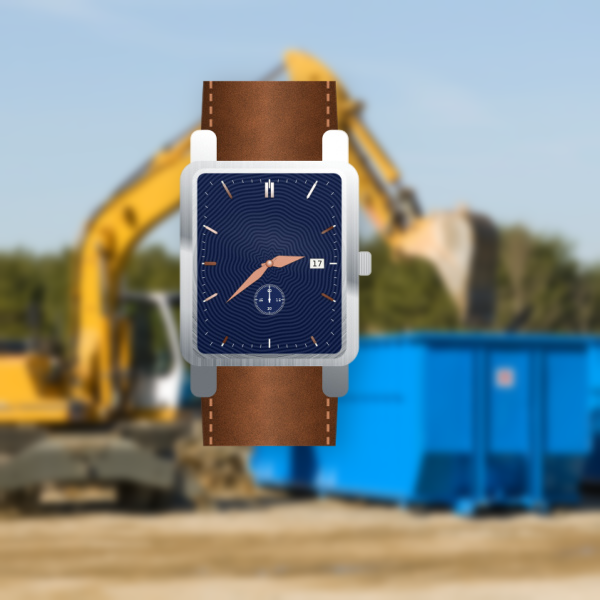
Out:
2.38
